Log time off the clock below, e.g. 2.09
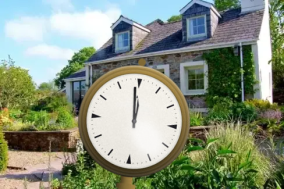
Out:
11.59
